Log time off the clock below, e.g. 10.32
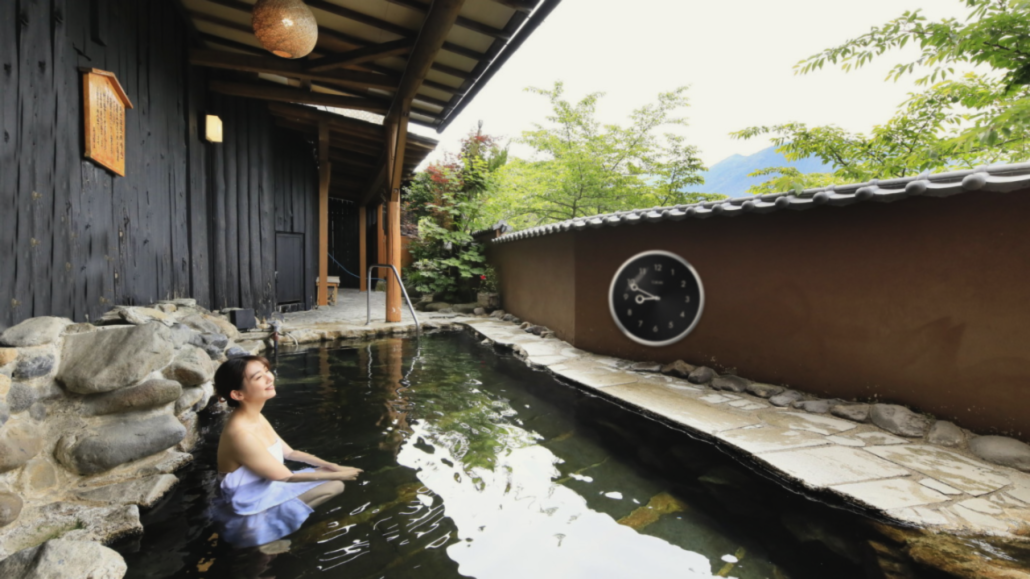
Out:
8.49
